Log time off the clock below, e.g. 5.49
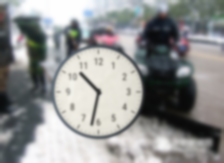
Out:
10.32
